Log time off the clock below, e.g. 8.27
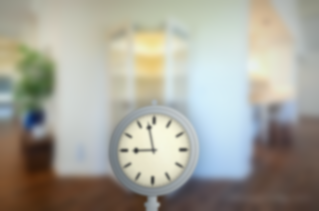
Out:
8.58
